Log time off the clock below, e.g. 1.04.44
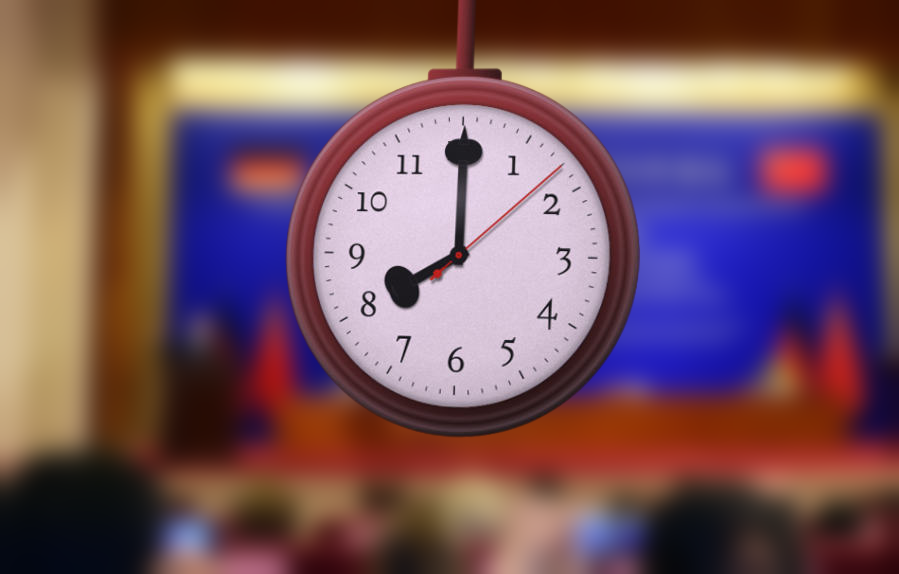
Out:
8.00.08
